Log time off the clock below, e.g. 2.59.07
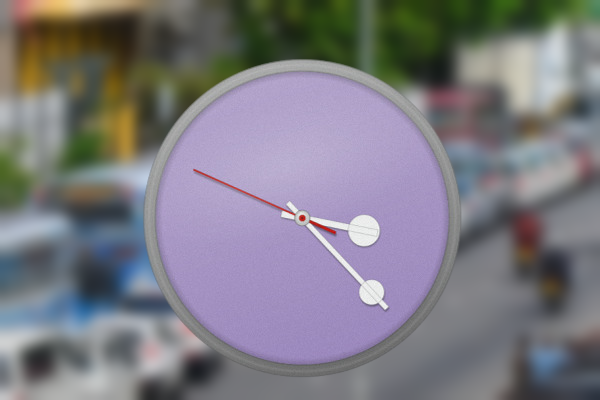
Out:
3.22.49
